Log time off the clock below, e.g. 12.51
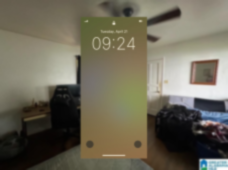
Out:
9.24
